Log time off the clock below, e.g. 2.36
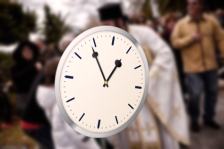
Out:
12.54
